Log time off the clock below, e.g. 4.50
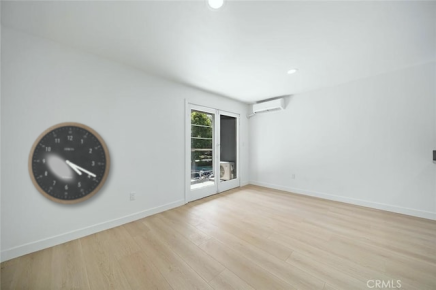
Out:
4.19
